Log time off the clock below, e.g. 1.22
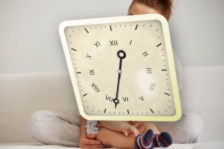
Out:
12.33
